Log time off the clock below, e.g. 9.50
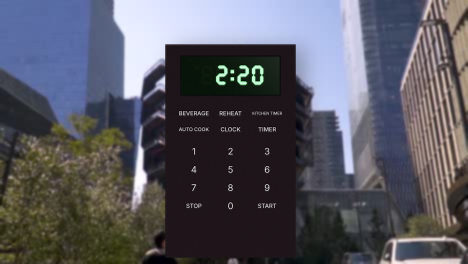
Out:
2.20
